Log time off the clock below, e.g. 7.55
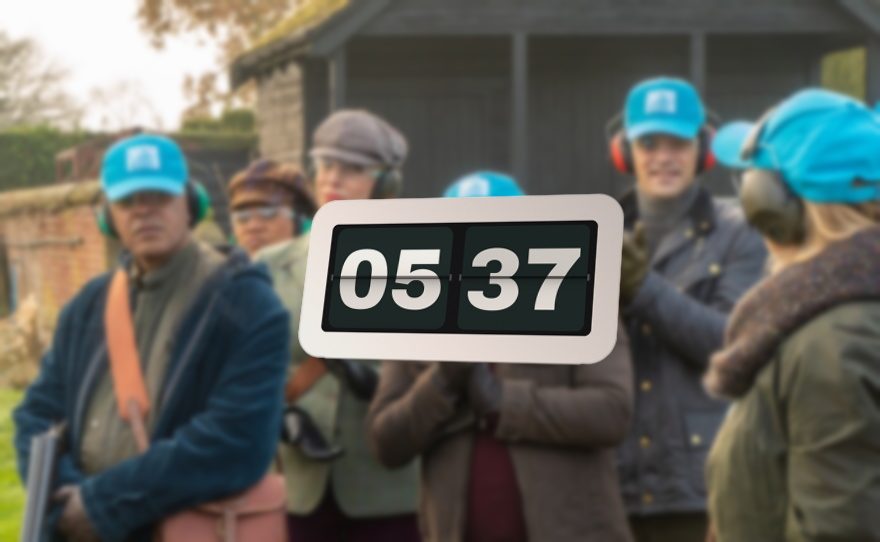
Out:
5.37
